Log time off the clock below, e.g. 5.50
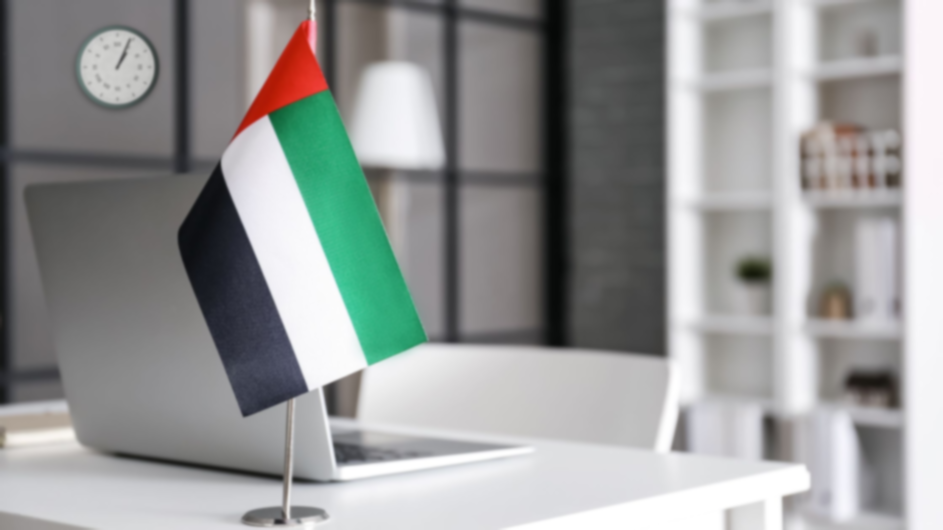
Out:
1.04
